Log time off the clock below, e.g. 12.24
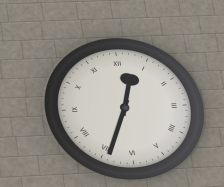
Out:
12.34
